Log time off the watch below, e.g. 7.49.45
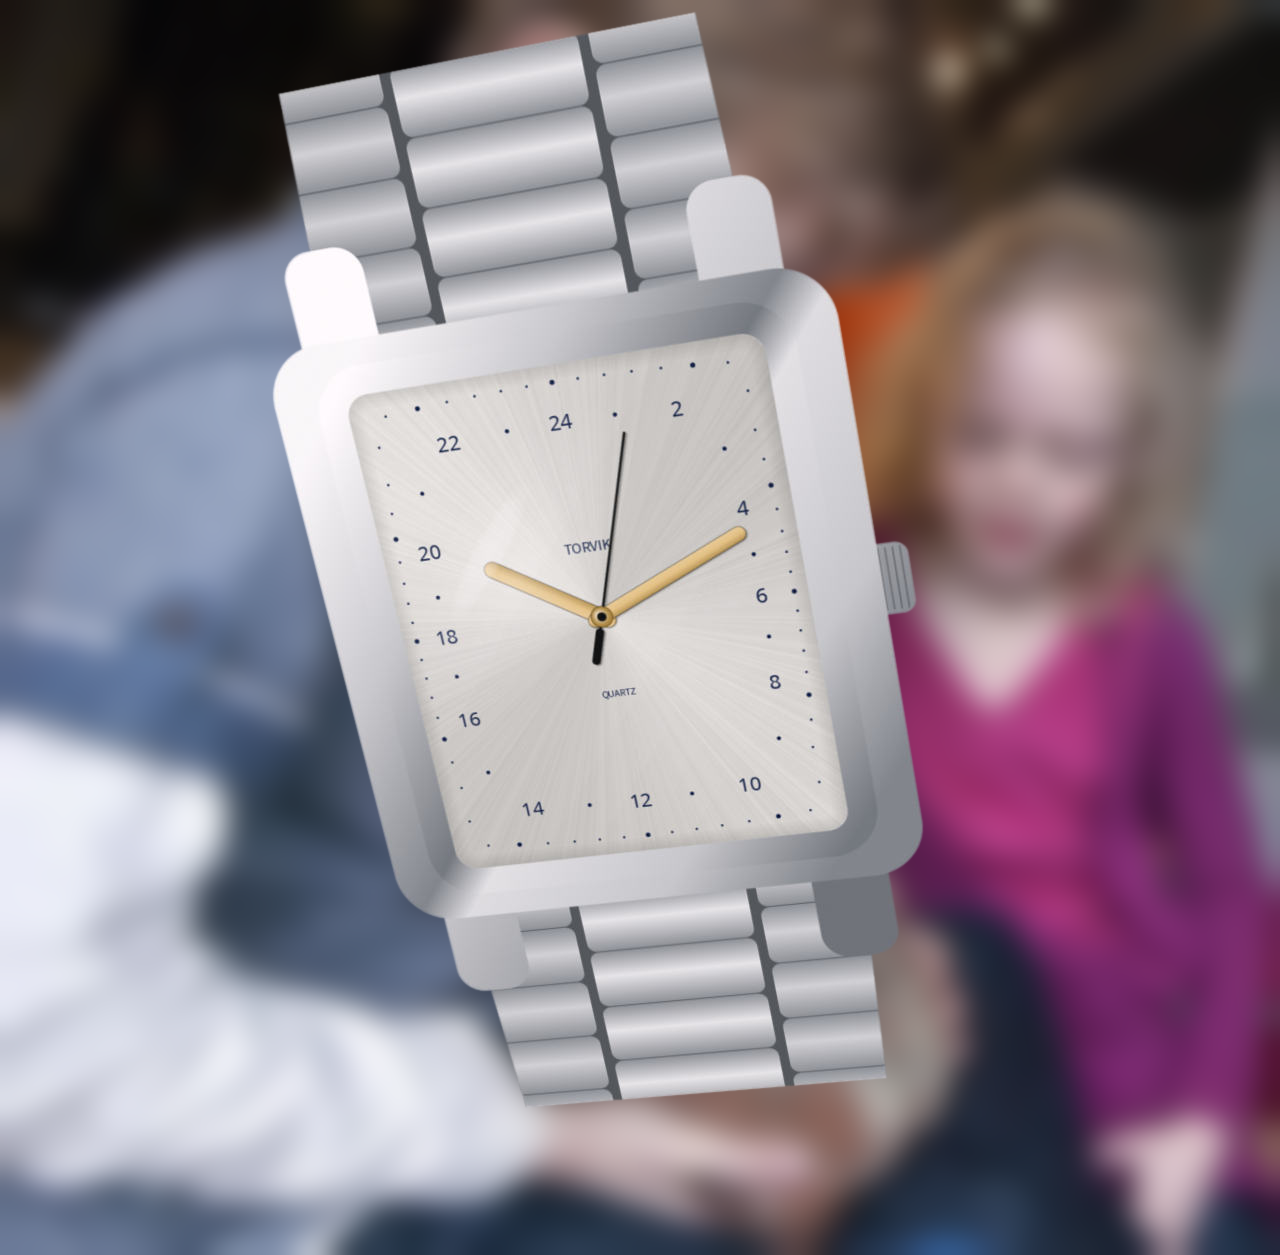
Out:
20.11.03
